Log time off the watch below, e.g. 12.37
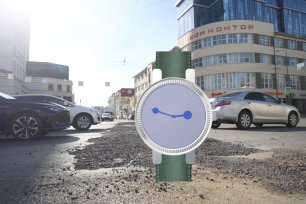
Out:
2.48
